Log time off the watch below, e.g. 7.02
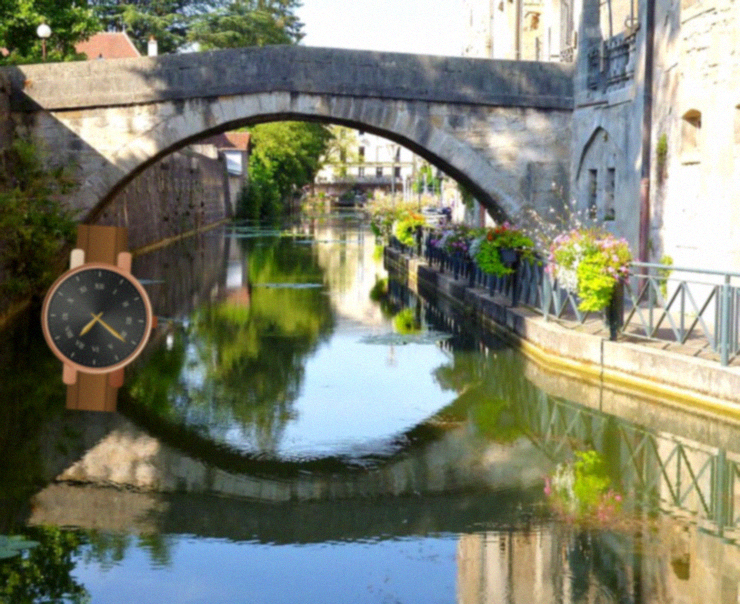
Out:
7.21
